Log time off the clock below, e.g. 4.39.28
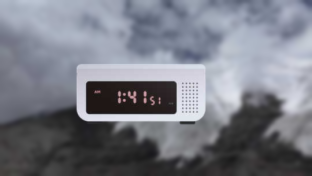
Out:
1.41.51
